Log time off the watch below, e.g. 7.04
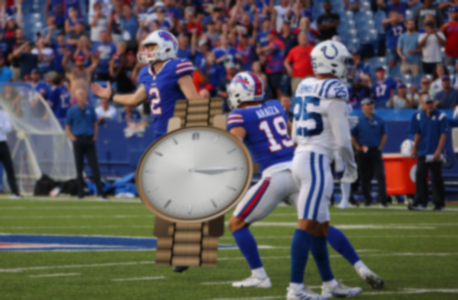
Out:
3.15
